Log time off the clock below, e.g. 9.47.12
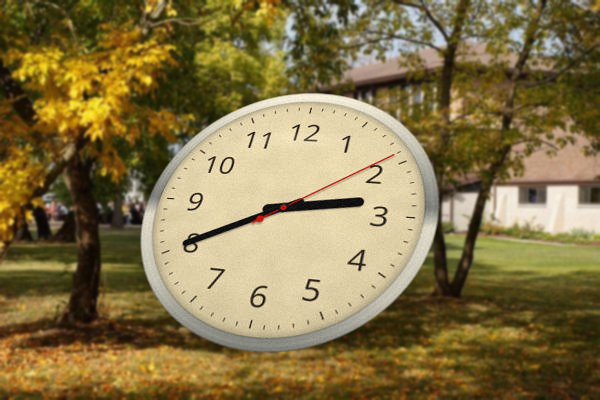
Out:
2.40.09
